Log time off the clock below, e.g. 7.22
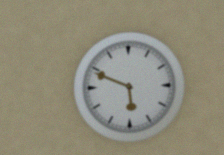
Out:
5.49
